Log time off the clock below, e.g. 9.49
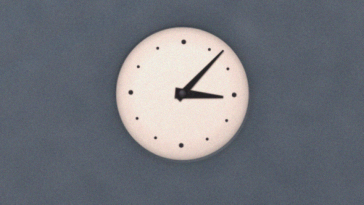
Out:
3.07
